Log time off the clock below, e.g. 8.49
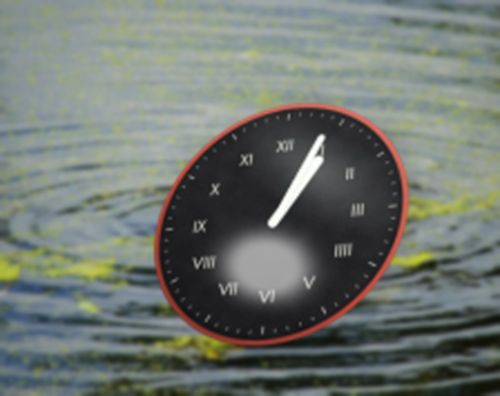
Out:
1.04
